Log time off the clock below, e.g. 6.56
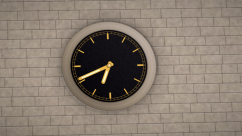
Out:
6.41
